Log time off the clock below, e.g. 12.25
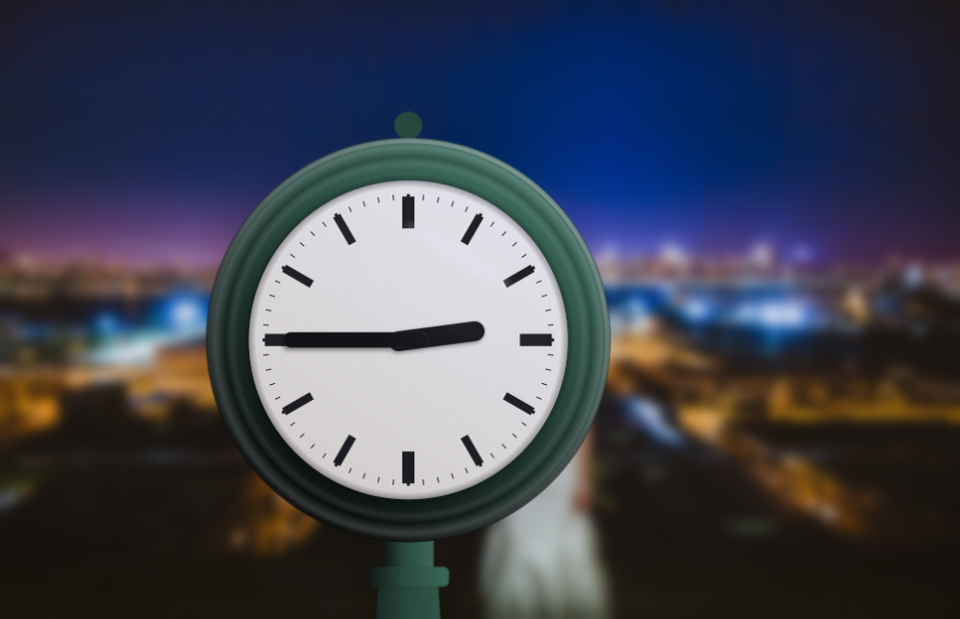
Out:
2.45
